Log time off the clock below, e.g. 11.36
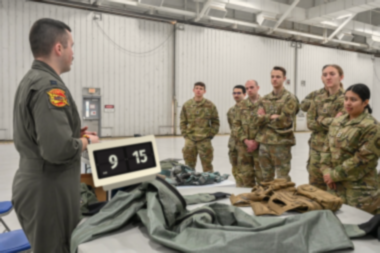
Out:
9.15
